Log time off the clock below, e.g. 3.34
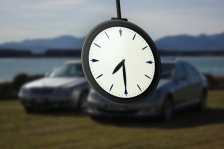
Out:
7.30
